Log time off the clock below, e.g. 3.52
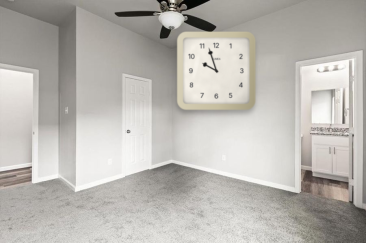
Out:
9.57
